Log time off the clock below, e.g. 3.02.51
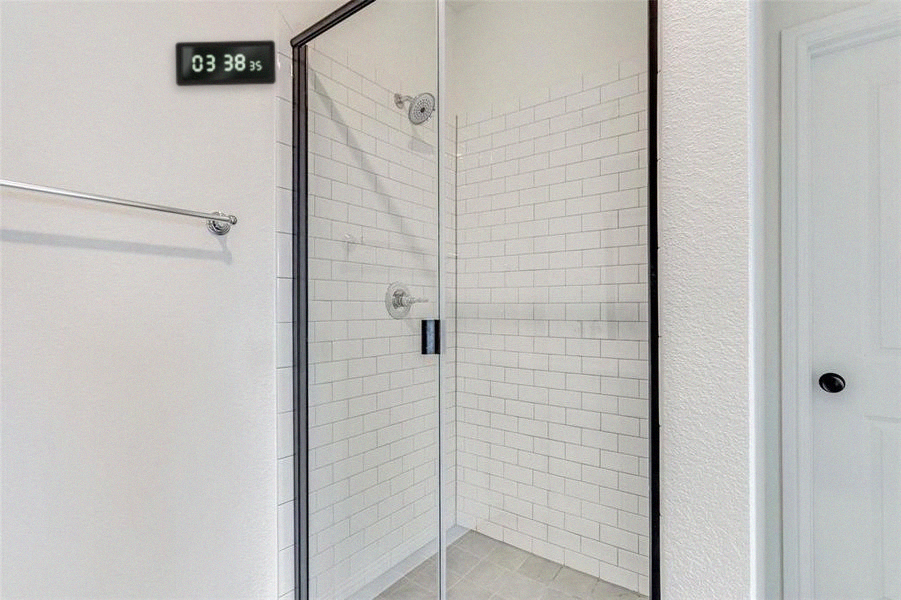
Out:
3.38.35
